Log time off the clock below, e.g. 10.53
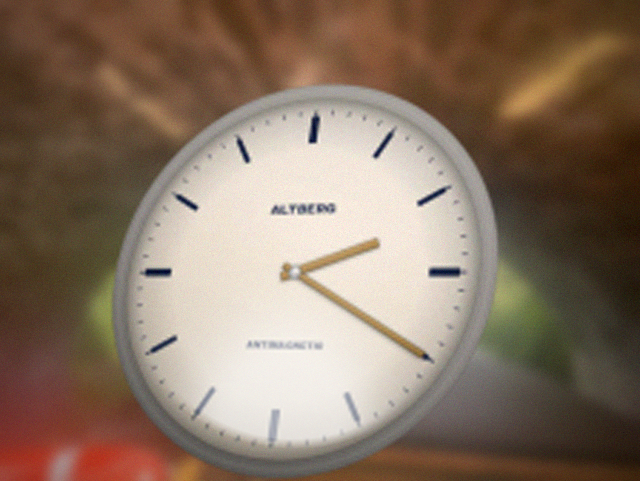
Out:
2.20
